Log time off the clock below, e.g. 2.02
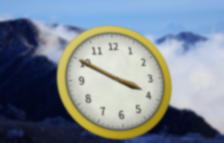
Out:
3.50
